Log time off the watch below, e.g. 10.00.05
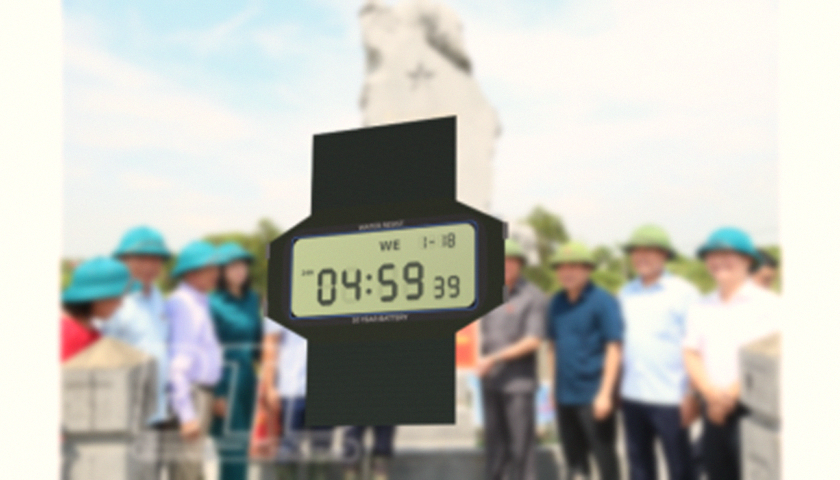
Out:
4.59.39
